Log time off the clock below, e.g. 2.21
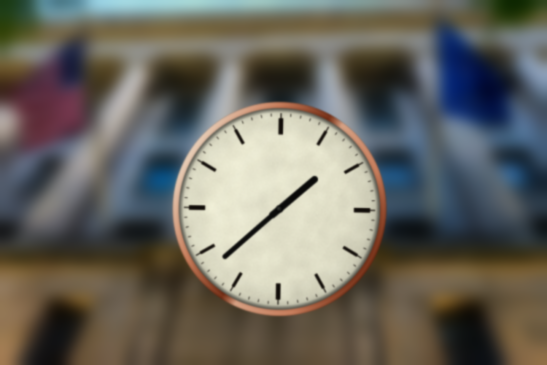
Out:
1.38
